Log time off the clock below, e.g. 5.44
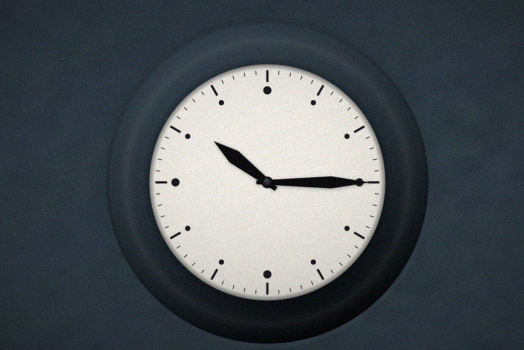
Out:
10.15
